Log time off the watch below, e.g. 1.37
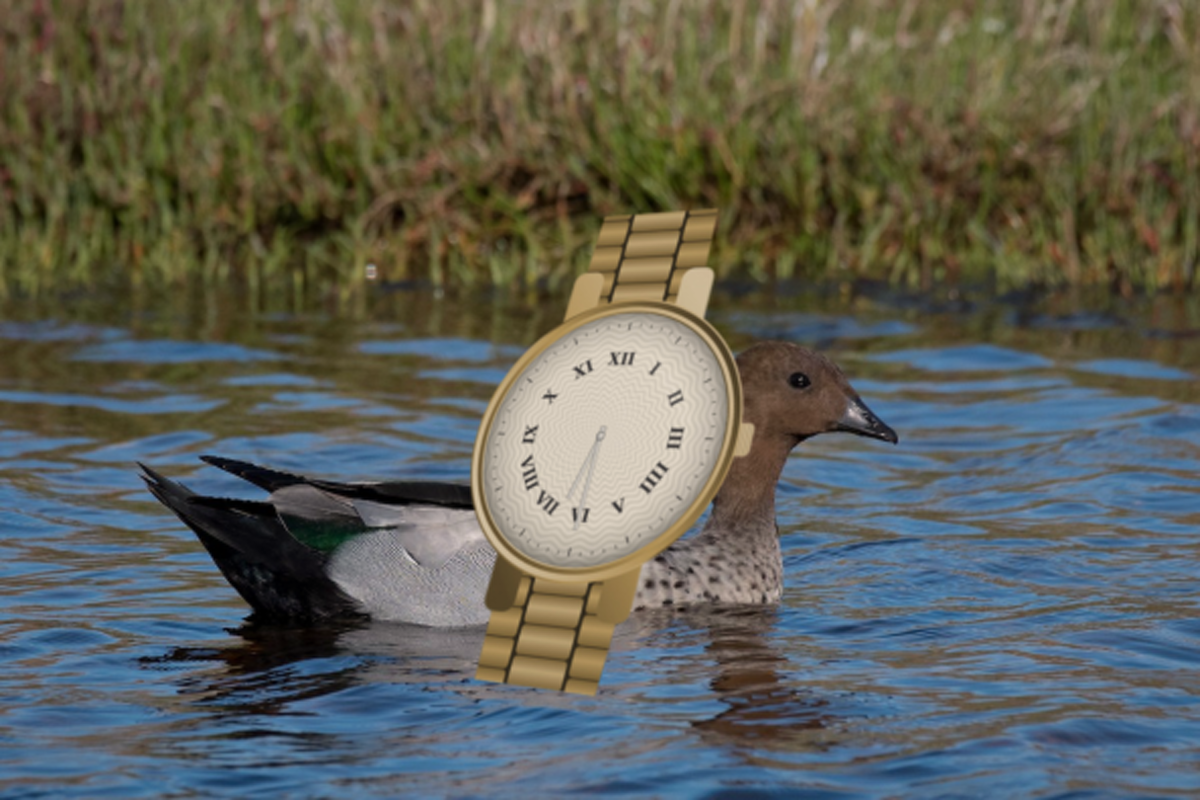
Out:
6.30
